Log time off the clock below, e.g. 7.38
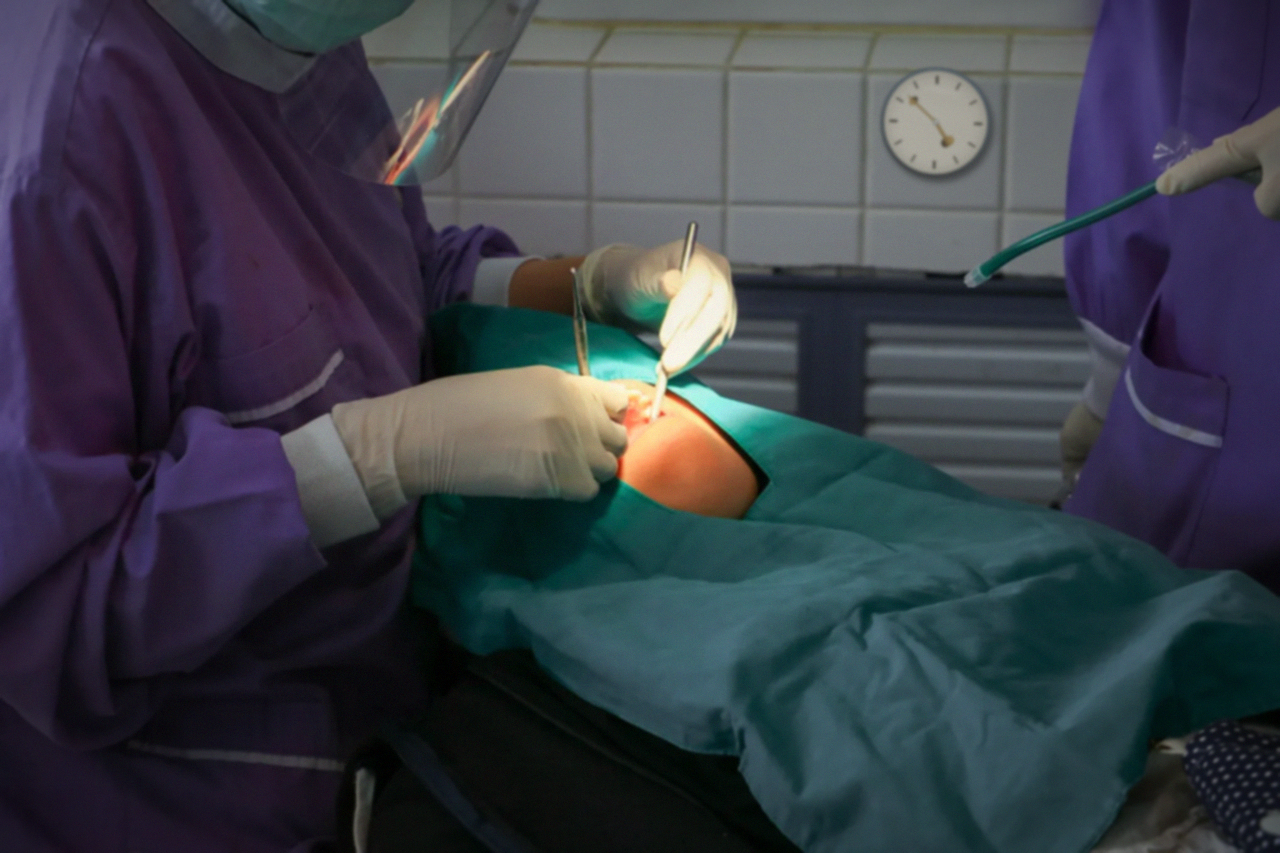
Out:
4.52
